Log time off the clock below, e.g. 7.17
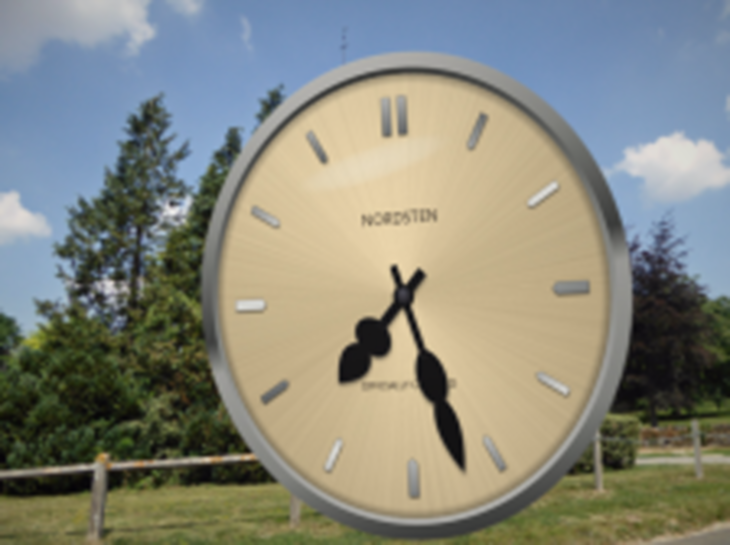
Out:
7.27
